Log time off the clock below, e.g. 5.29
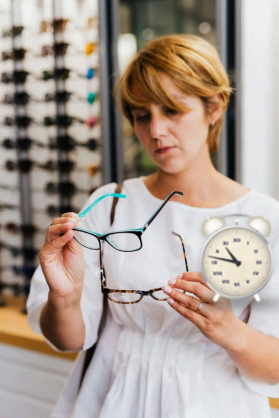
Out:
10.47
